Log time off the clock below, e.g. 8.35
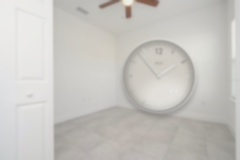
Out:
1.53
